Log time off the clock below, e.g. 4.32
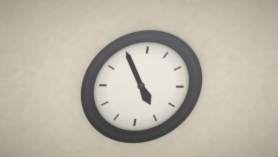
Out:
4.55
